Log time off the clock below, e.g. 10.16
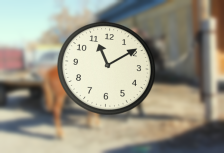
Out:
11.09
